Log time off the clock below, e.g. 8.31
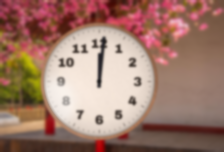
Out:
12.01
